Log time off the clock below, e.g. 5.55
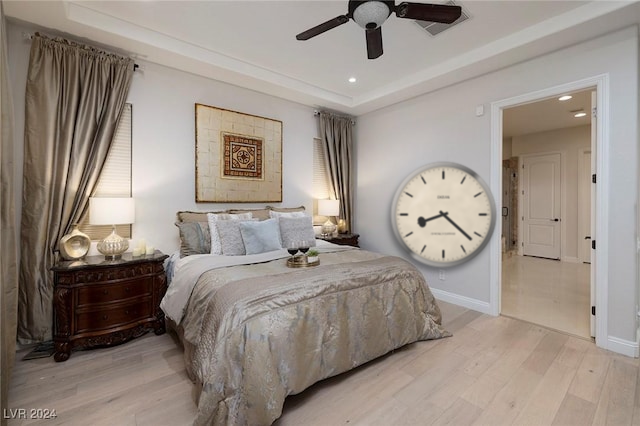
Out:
8.22
